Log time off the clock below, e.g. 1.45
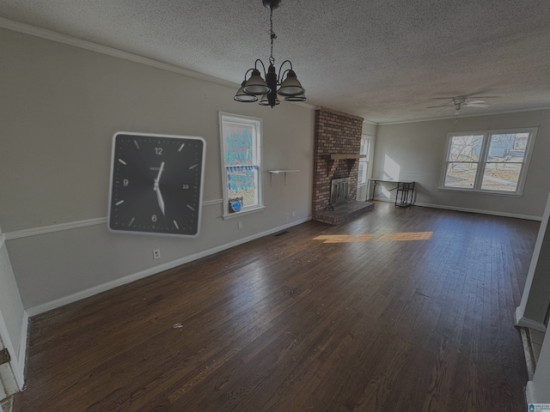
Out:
12.27
